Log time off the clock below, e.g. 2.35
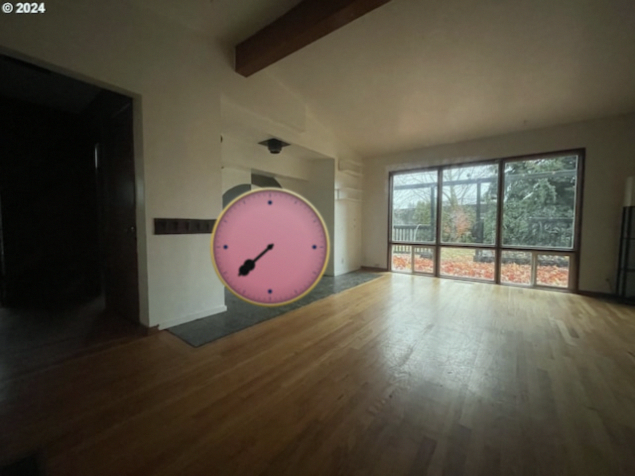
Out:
7.38
